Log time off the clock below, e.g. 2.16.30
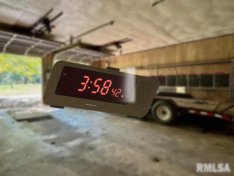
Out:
3.58.42
